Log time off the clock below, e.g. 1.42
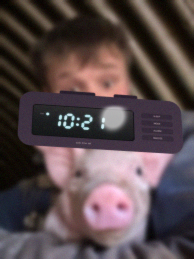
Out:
10.21
